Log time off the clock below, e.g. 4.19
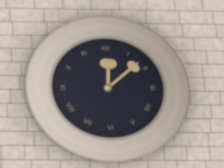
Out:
12.08
